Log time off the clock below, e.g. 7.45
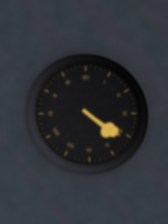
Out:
4.21
